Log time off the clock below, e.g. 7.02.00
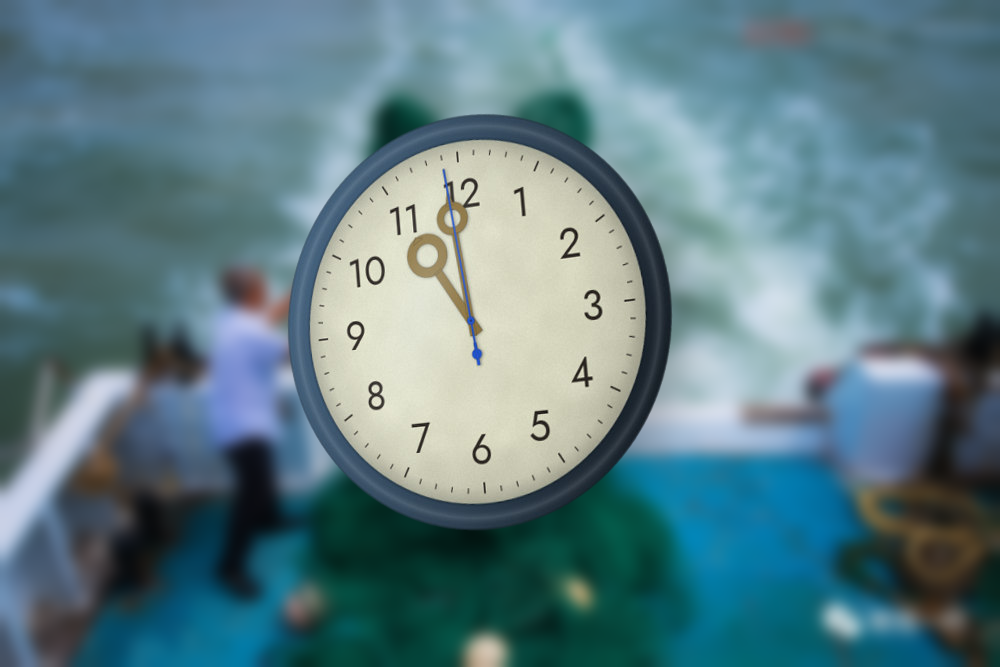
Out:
10.58.59
